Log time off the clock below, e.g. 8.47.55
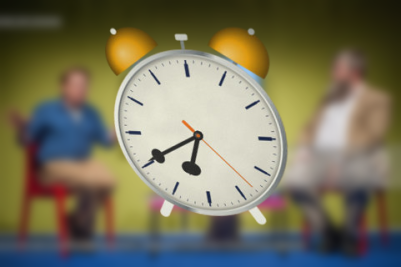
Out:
6.40.23
